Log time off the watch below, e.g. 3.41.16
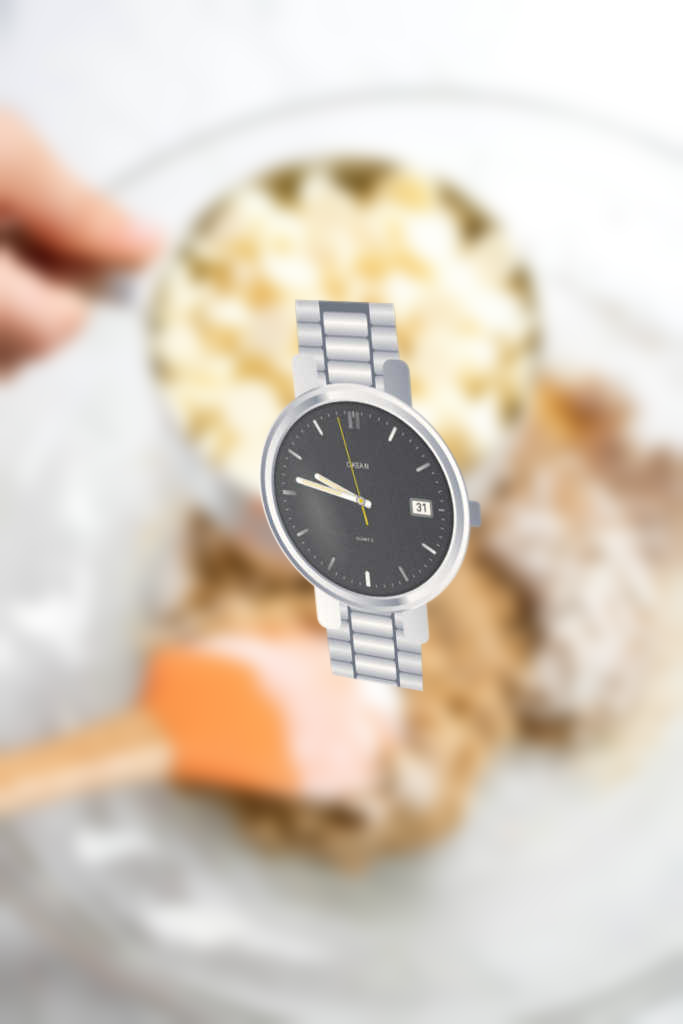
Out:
9.46.58
